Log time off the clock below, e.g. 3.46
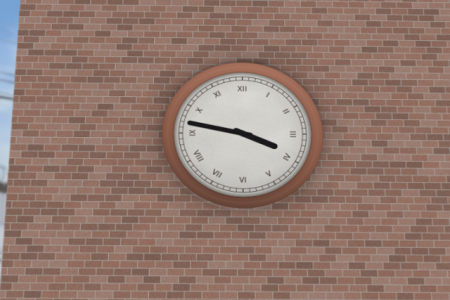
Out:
3.47
